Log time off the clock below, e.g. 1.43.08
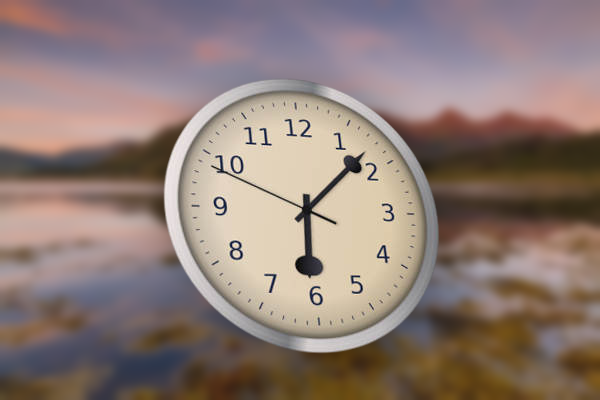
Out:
6.07.49
